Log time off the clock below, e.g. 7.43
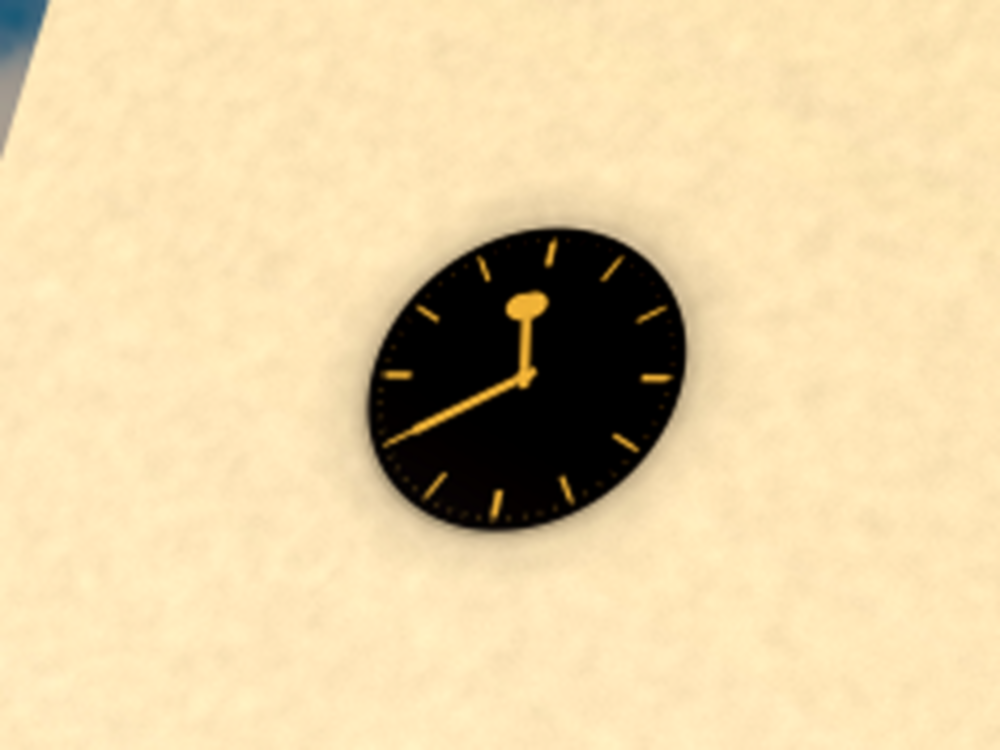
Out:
11.40
